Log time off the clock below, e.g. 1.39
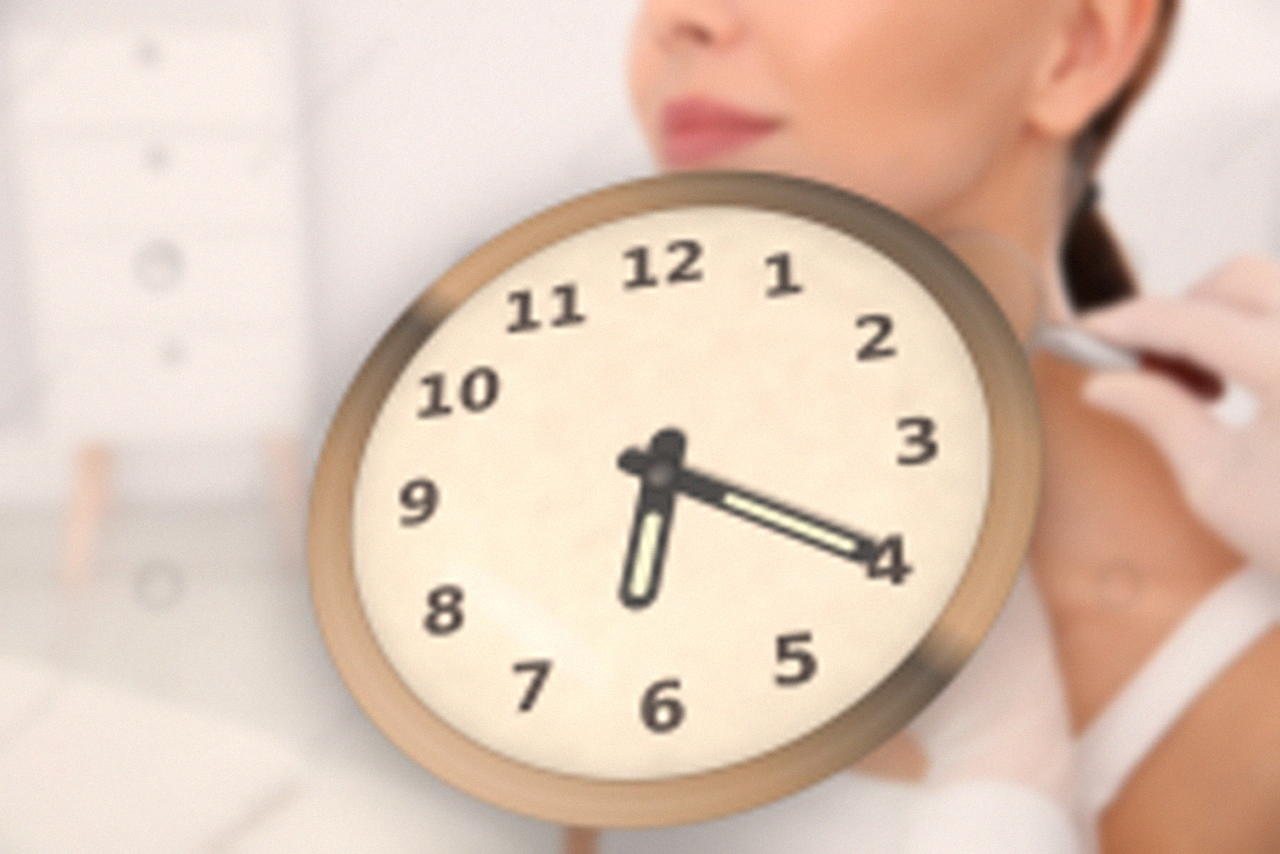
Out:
6.20
